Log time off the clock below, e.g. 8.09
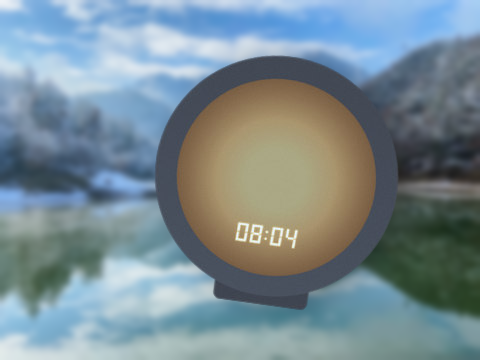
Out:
8.04
